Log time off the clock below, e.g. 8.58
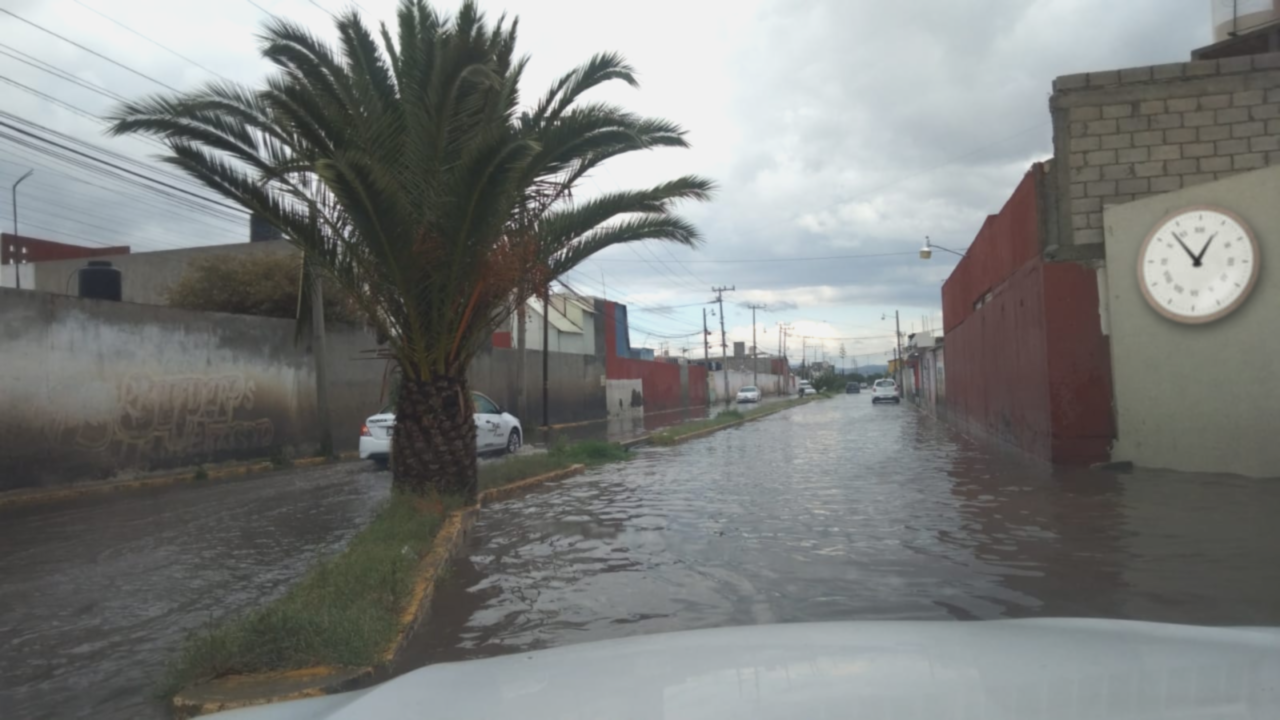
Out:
12.53
